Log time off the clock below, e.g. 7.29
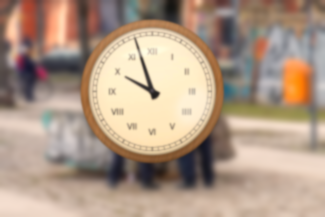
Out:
9.57
